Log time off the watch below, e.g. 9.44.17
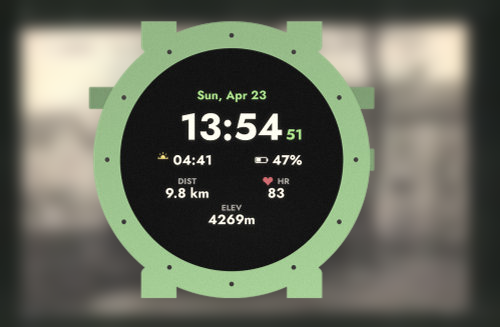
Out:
13.54.51
